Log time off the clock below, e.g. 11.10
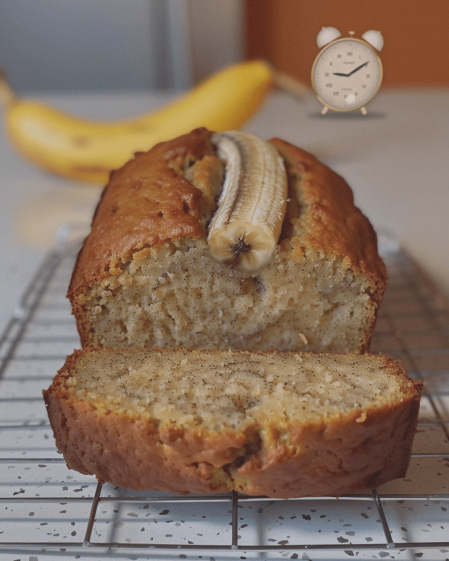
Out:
9.09
